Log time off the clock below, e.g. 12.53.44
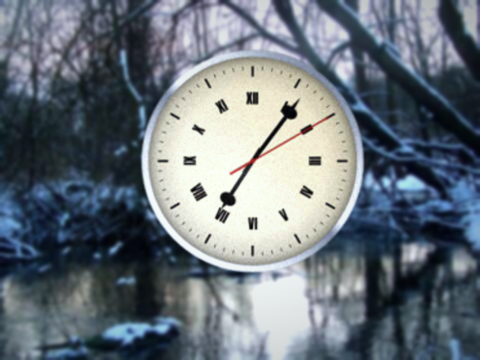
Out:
7.06.10
